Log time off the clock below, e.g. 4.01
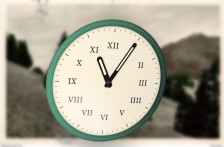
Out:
11.05
